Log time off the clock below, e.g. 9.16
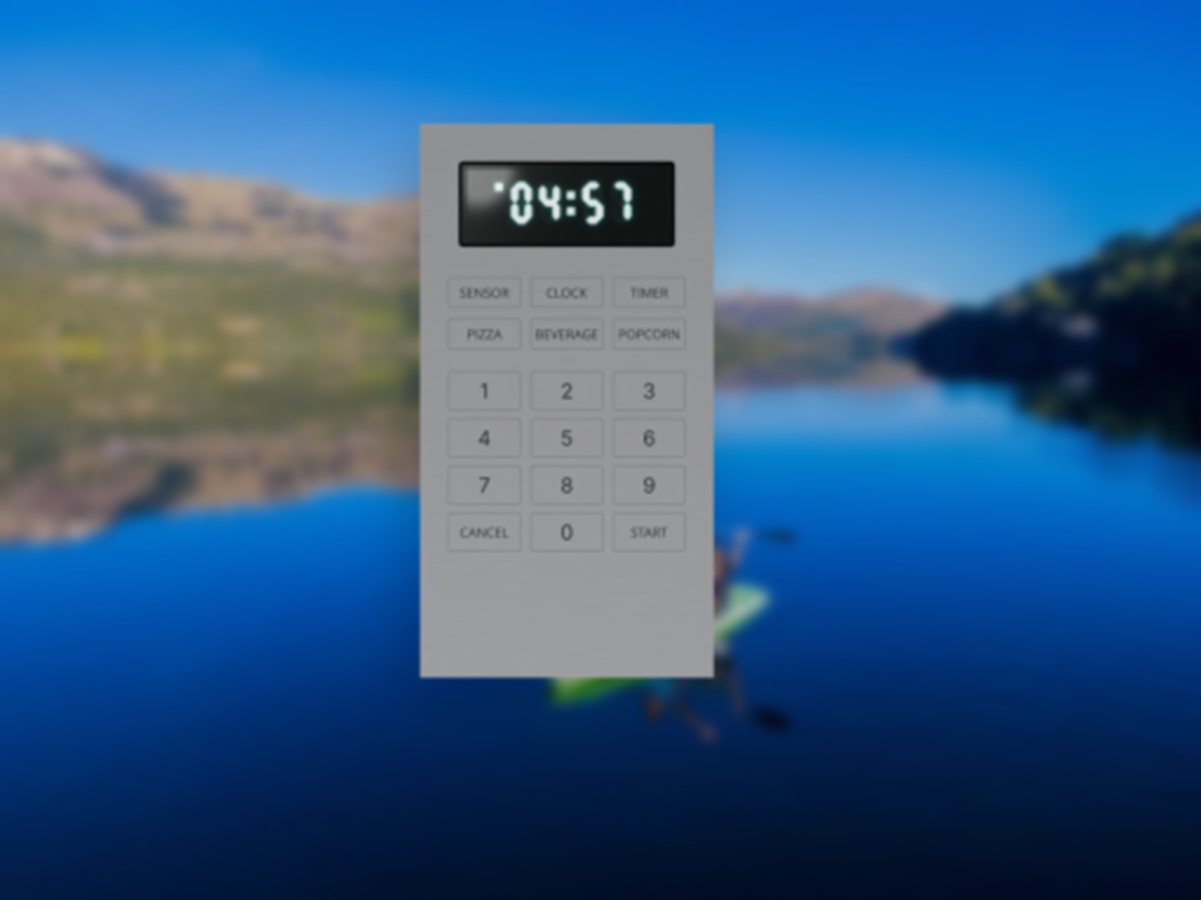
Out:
4.57
